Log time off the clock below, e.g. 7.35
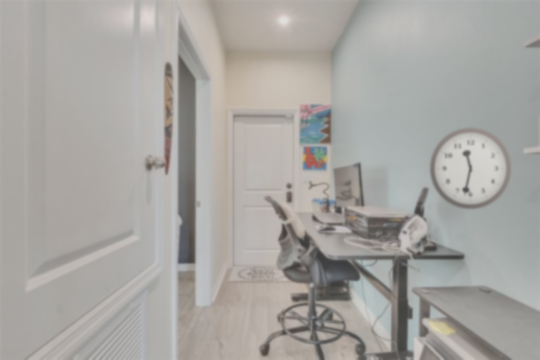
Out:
11.32
